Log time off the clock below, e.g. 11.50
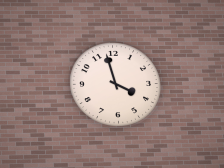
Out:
3.58
